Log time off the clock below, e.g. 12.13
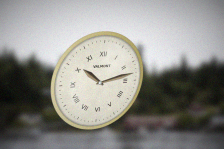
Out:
10.13
